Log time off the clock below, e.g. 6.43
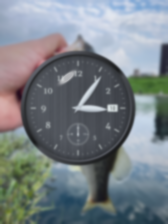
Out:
3.06
